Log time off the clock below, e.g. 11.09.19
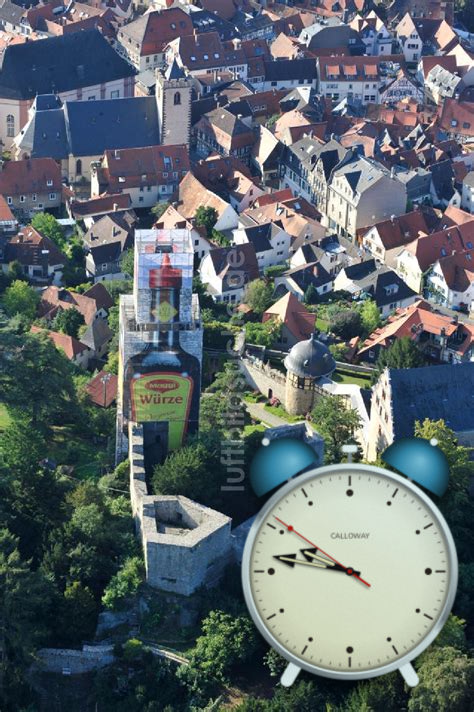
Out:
9.46.51
